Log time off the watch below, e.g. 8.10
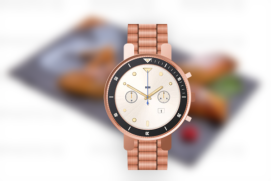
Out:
1.50
